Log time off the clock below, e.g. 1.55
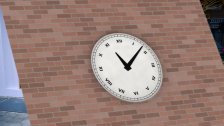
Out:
11.08
